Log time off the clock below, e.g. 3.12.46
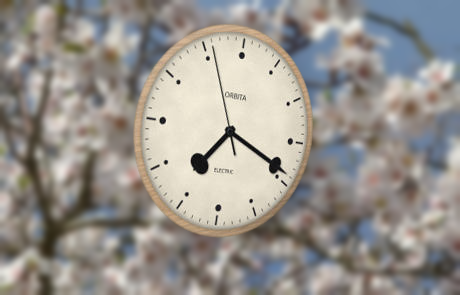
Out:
7.18.56
